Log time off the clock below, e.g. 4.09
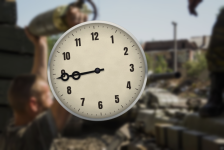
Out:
8.44
